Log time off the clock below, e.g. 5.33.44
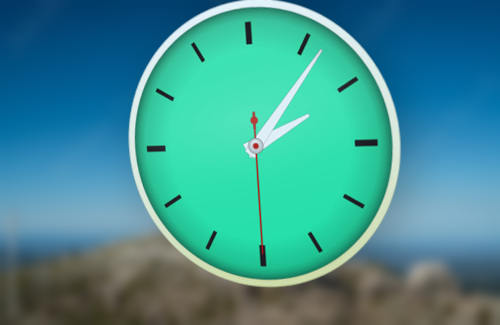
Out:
2.06.30
